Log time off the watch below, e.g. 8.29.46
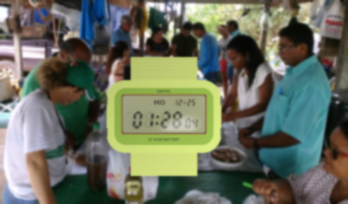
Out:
1.28.04
